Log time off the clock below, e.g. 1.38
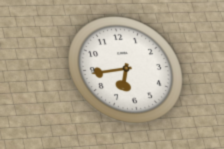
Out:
6.44
